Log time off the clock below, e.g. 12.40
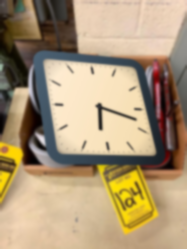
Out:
6.18
